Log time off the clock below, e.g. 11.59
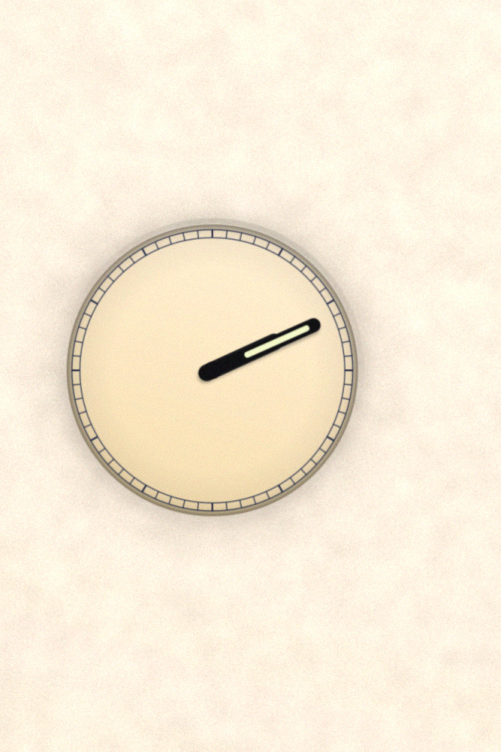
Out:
2.11
